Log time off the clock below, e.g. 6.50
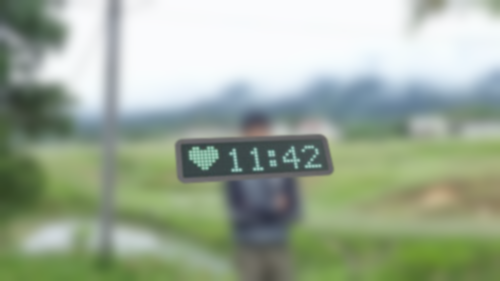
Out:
11.42
